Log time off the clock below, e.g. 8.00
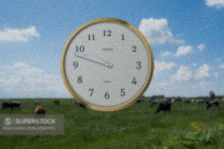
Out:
9.48
